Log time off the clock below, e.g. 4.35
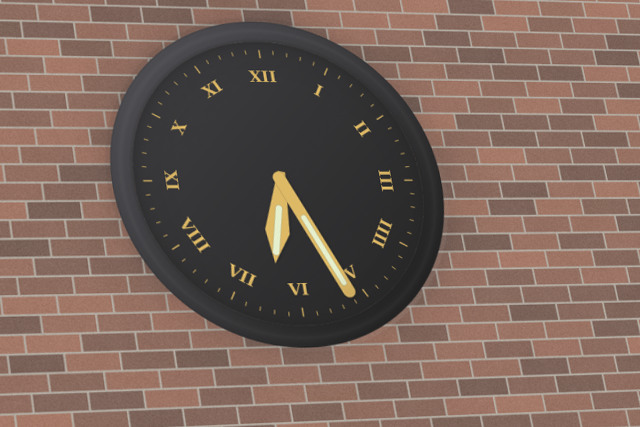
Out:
6.26
